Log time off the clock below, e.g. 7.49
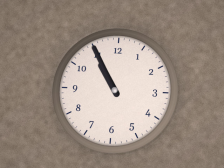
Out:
10.55
